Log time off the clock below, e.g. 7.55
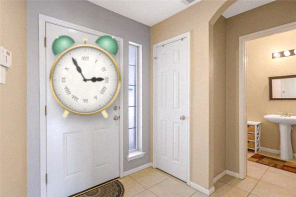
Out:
2.55
